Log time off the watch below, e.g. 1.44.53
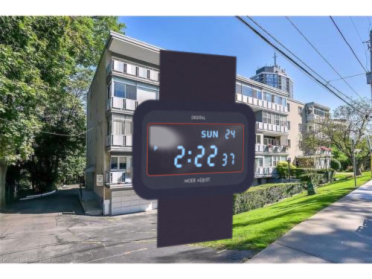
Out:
2.22.37
